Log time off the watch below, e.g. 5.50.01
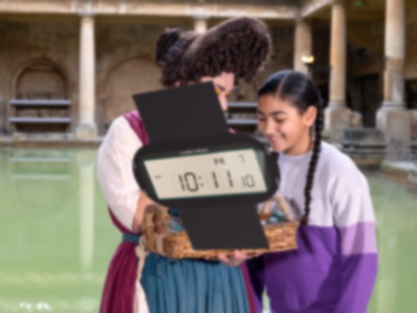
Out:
10.11.10
